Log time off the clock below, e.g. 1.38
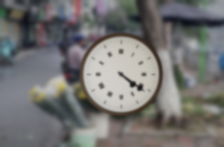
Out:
4.21
